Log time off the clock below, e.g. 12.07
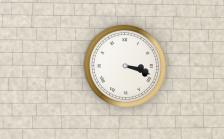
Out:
3.18
